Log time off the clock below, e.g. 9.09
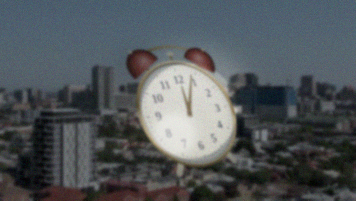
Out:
12.04
